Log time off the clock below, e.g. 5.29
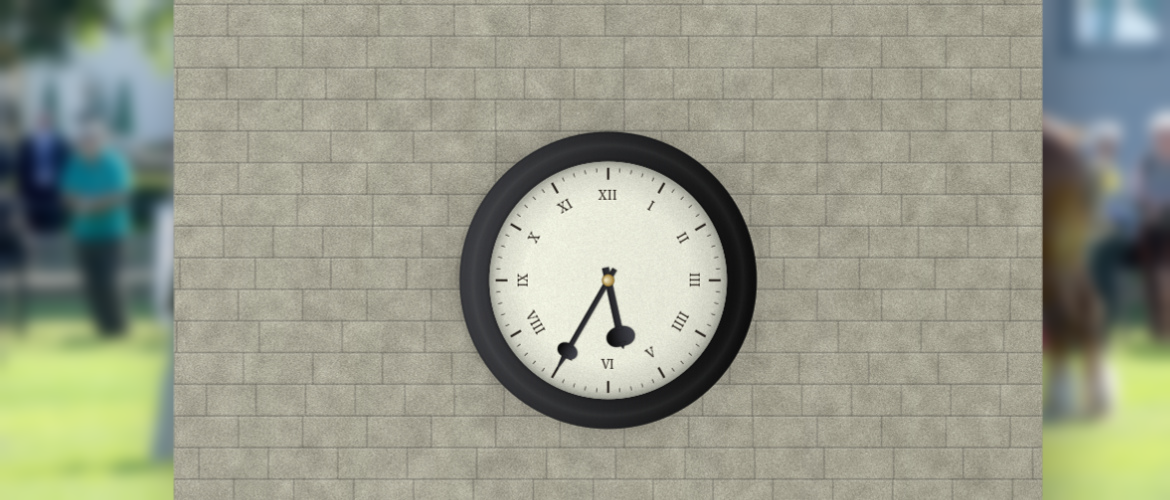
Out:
5.35
